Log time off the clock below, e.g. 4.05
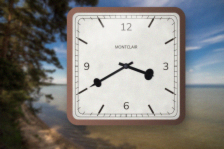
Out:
3.40
